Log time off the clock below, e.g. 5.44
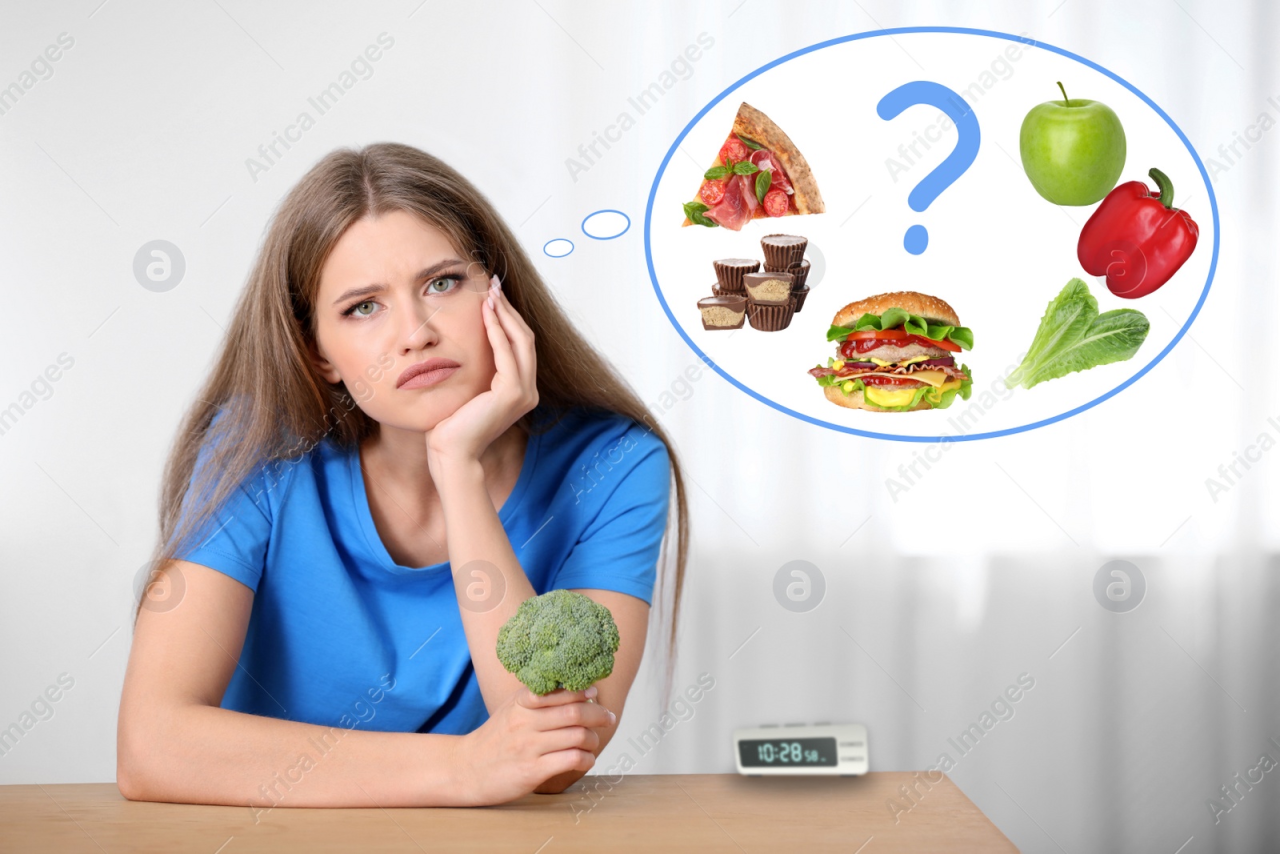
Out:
10.28
